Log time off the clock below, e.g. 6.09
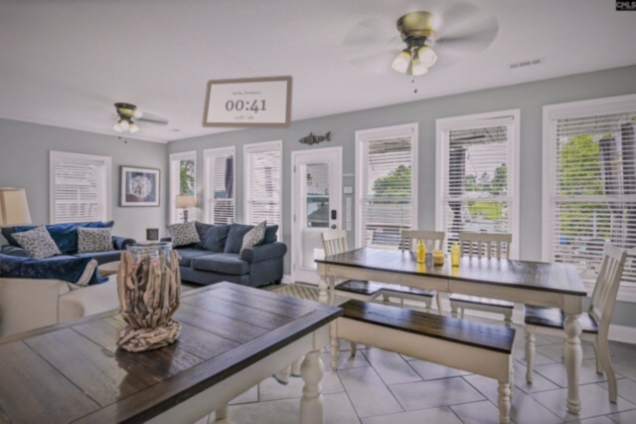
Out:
0.41
